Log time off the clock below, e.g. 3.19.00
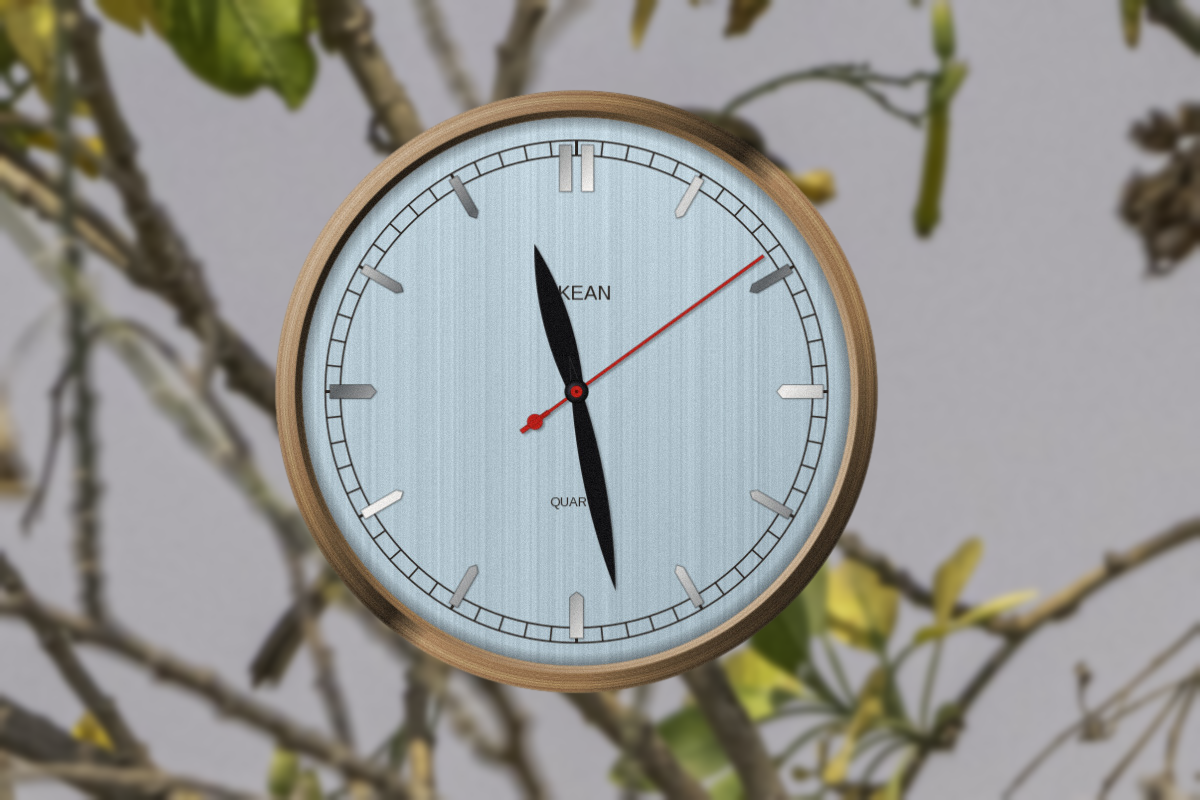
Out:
11.28.09
